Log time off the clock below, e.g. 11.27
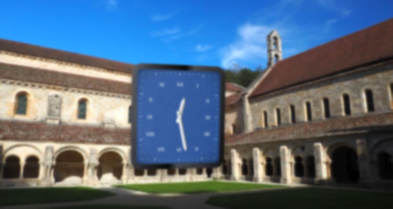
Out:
12.28
